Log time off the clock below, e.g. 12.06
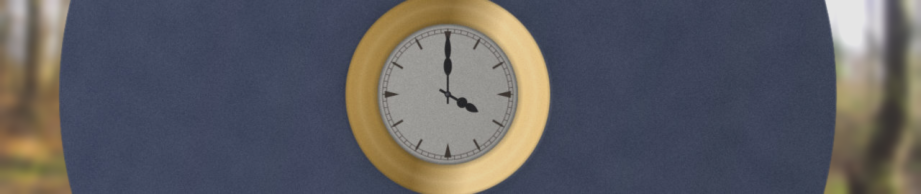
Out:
4.00
